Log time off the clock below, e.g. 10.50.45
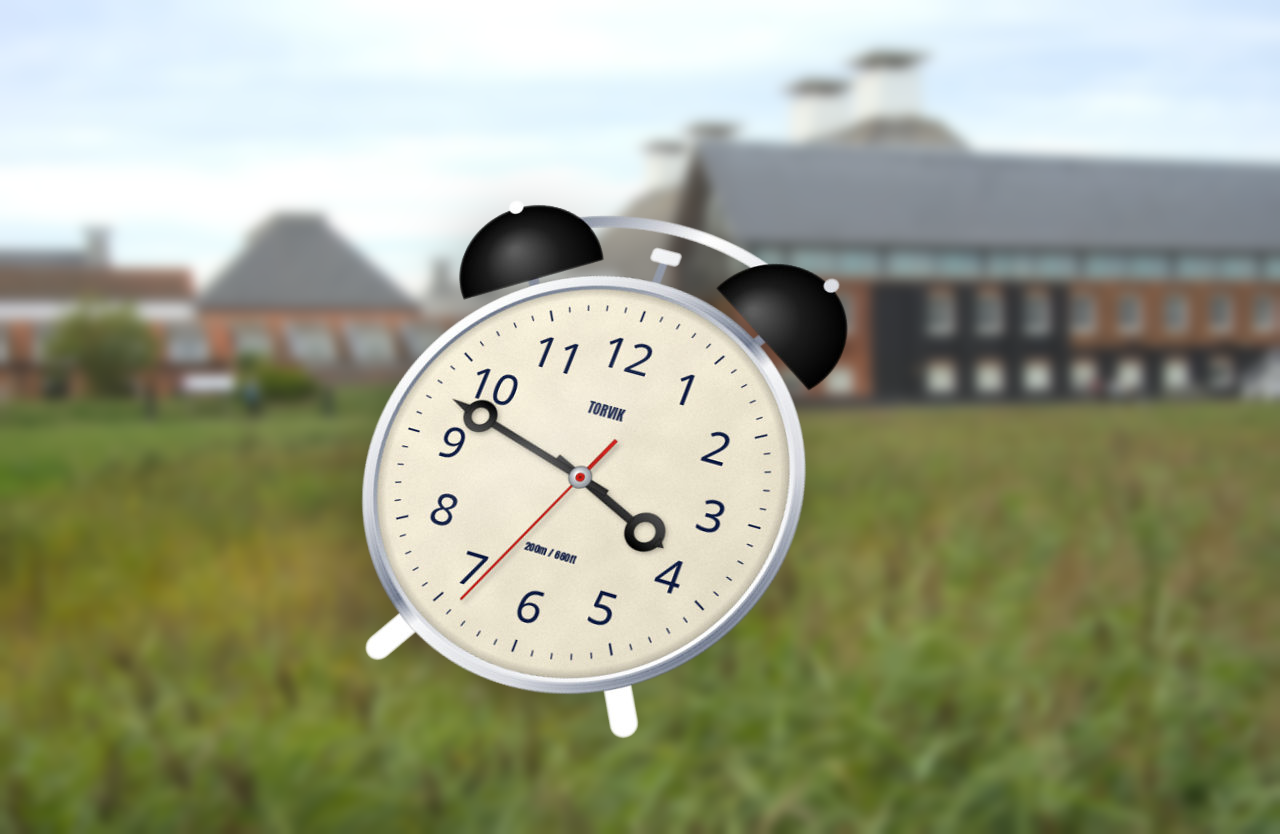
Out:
3.47.34
